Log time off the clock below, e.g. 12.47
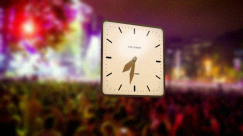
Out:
7.32
